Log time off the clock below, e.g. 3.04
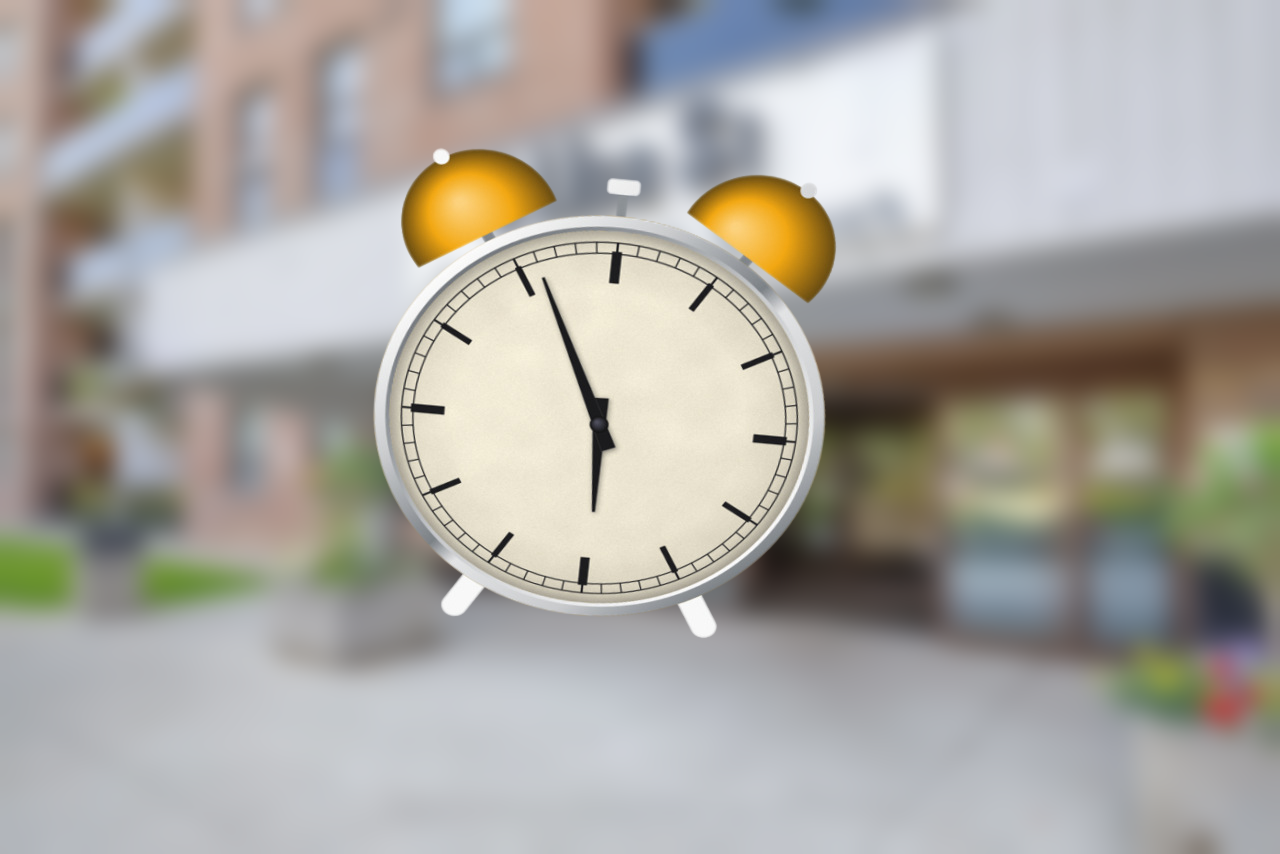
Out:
5.56
